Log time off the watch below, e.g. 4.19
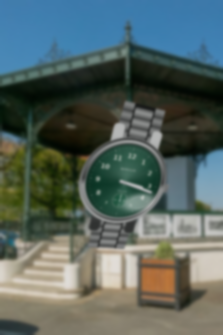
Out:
3.17
